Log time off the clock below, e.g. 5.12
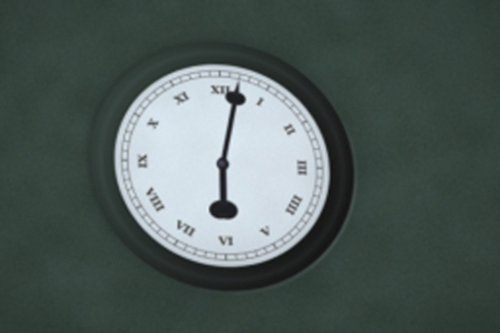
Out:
6.02
